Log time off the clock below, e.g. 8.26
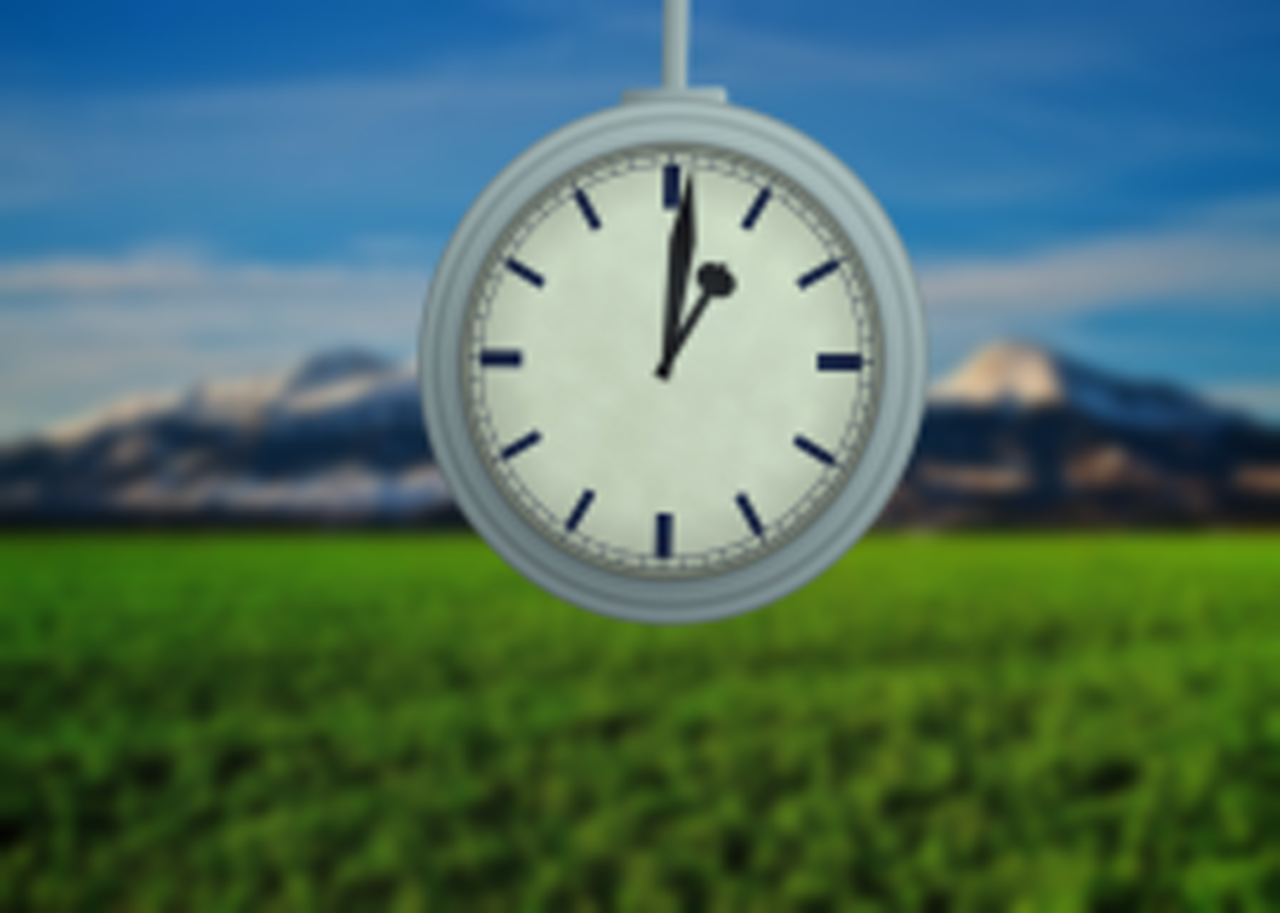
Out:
1.01
